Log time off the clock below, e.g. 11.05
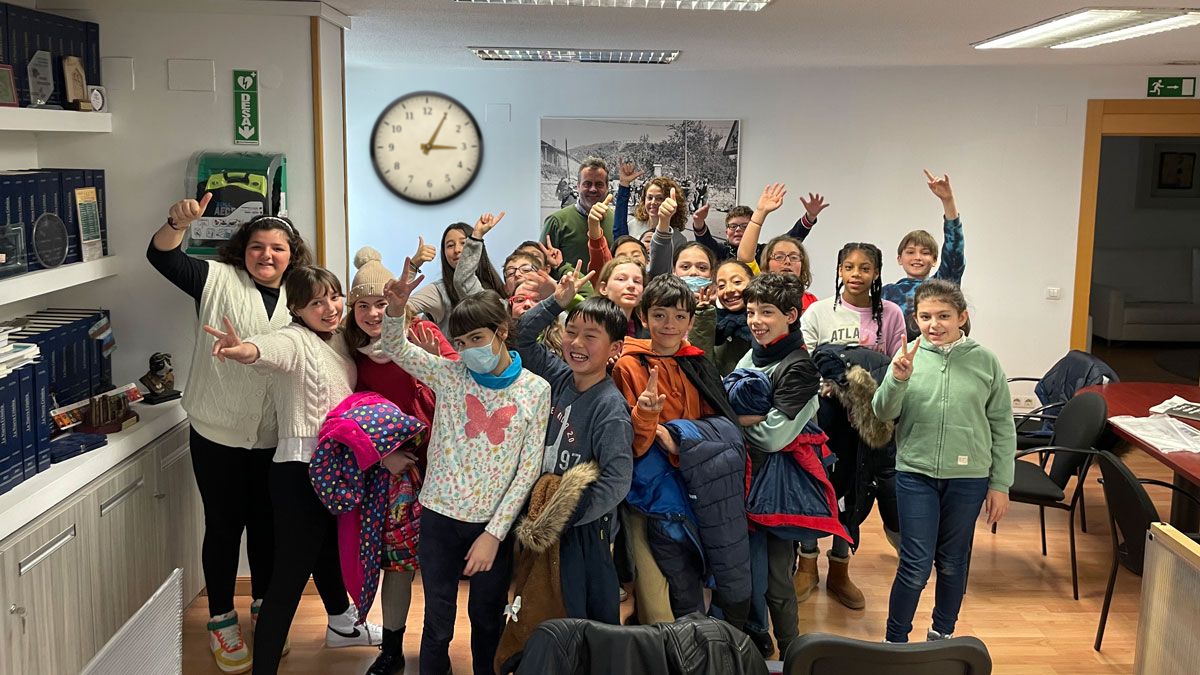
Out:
3.05
